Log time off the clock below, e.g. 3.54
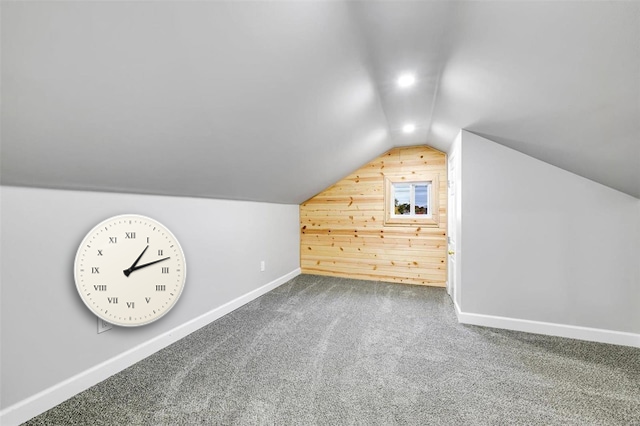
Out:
1.12
